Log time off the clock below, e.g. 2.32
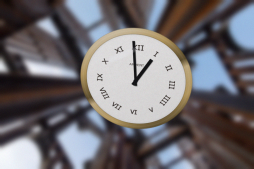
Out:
12.59
